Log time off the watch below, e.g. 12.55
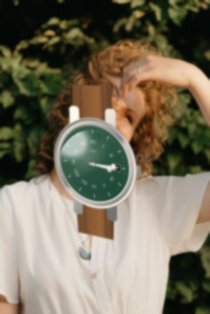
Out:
3.15
